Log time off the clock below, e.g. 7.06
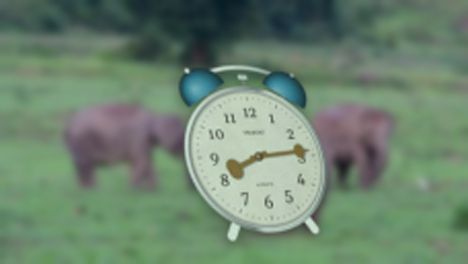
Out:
8.14
